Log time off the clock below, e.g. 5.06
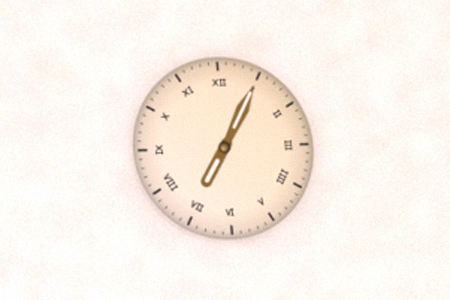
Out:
7.05
